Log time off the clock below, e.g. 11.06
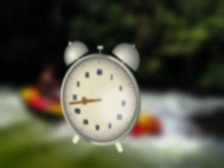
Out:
8.43
